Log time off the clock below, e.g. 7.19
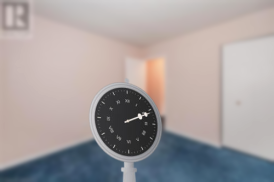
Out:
2.11
